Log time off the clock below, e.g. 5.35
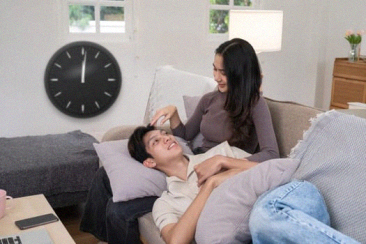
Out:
12.01
